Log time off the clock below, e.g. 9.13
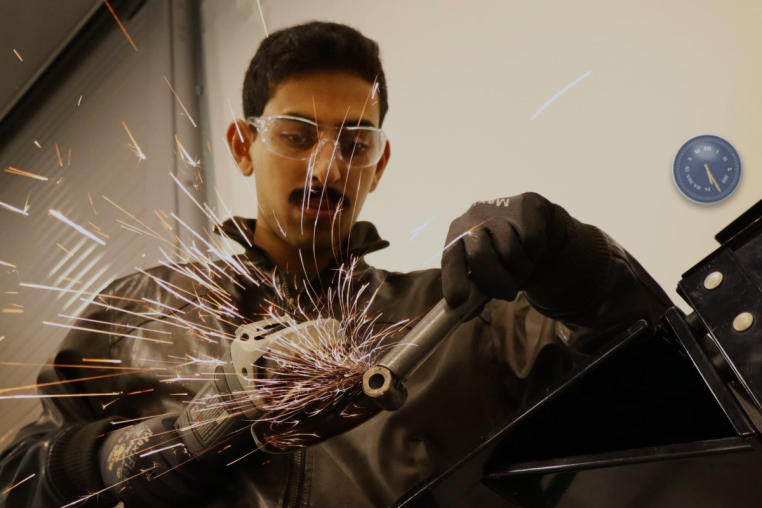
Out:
5.25
